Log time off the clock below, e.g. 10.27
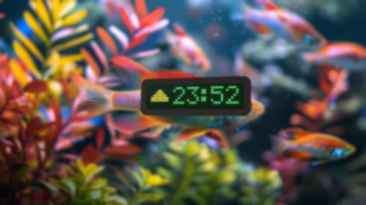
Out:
23.52
